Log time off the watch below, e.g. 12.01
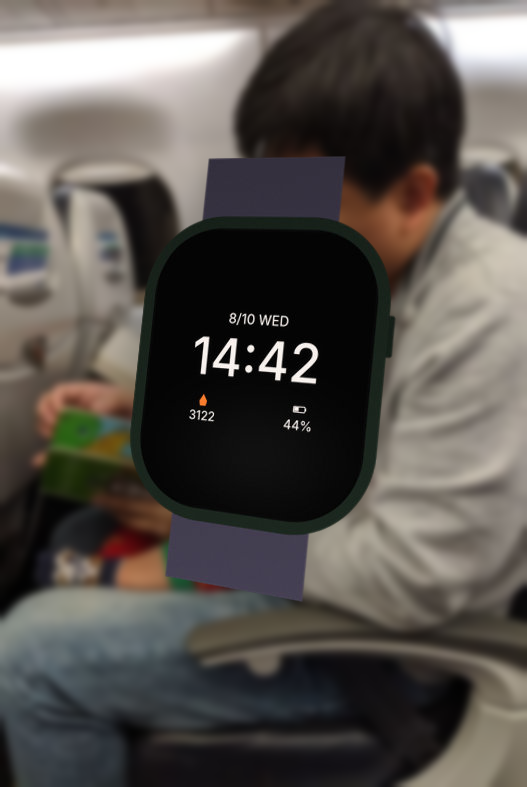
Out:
14.42
